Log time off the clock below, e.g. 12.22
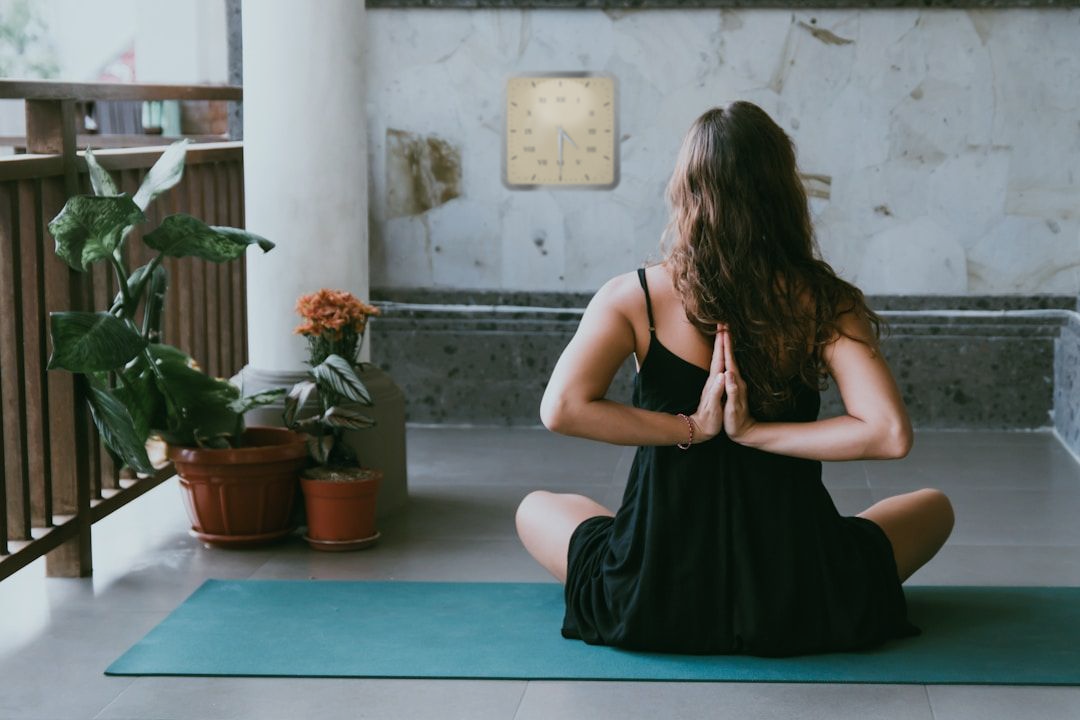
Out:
4.30
